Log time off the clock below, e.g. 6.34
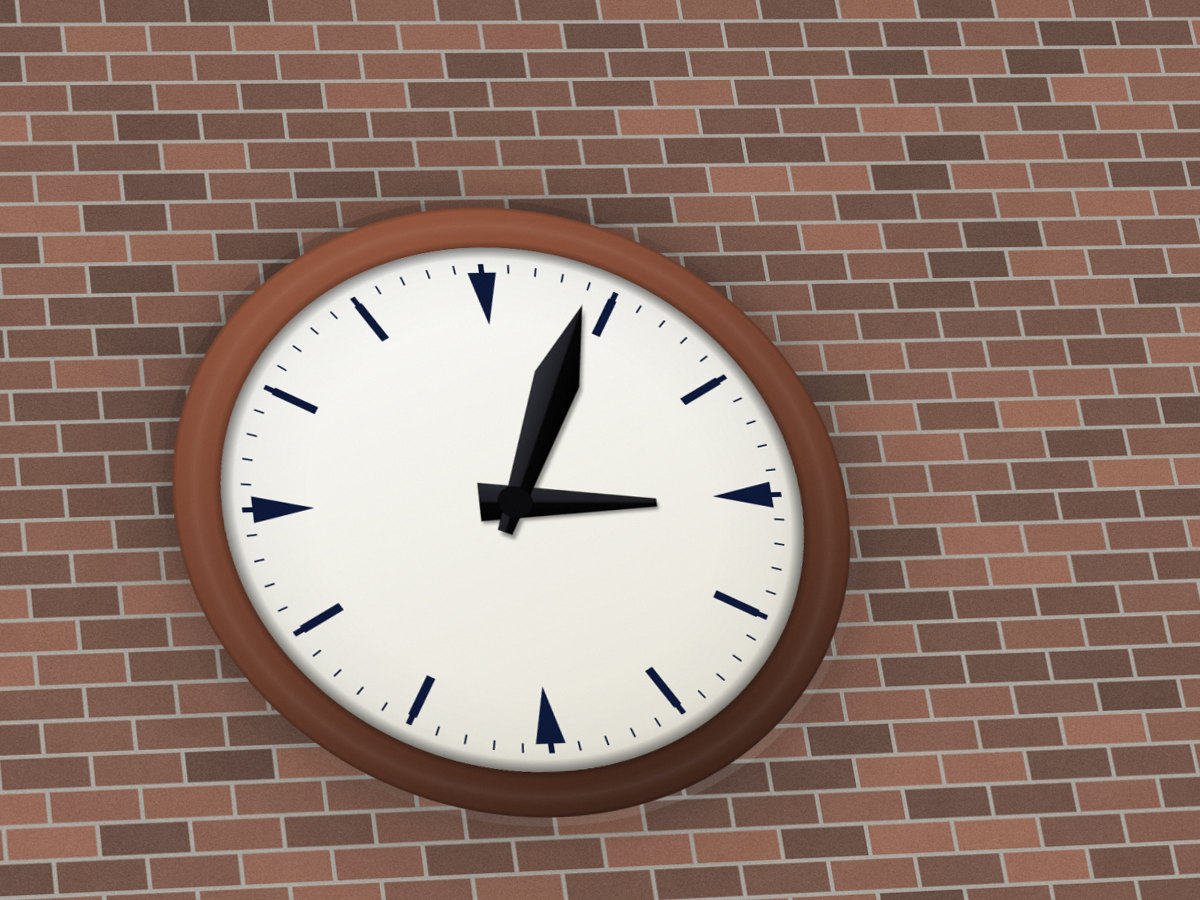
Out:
3.04
